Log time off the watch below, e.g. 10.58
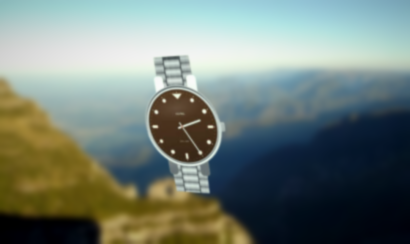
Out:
2.25
